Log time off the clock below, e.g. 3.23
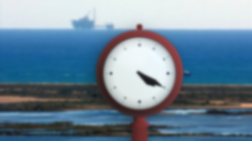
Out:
4.20
